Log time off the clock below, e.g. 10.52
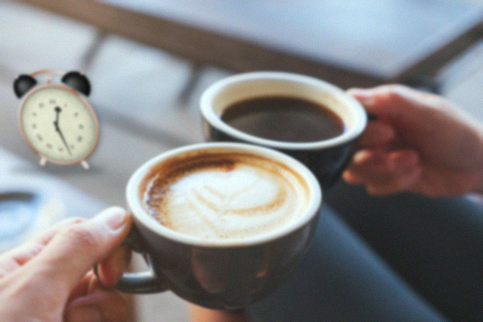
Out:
12.27
